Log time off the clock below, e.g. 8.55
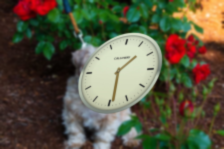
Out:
1.29
